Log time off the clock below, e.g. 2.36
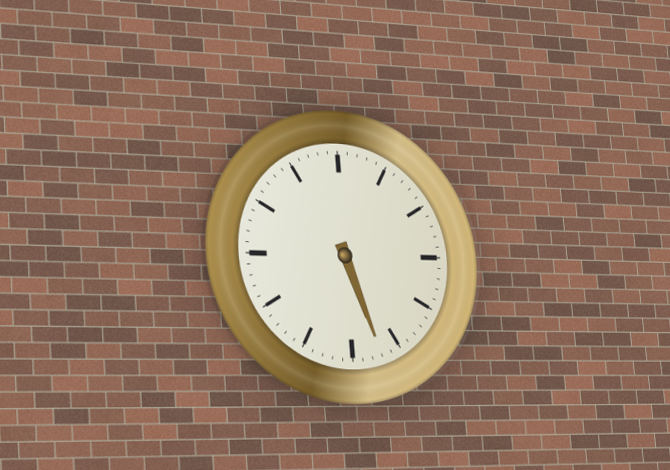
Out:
5.27
